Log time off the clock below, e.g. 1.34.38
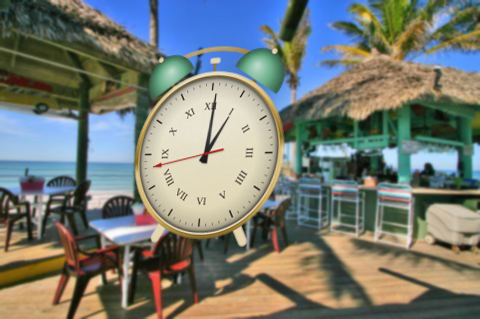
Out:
1.00.43
